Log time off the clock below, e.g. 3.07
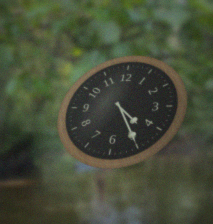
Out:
4.25
